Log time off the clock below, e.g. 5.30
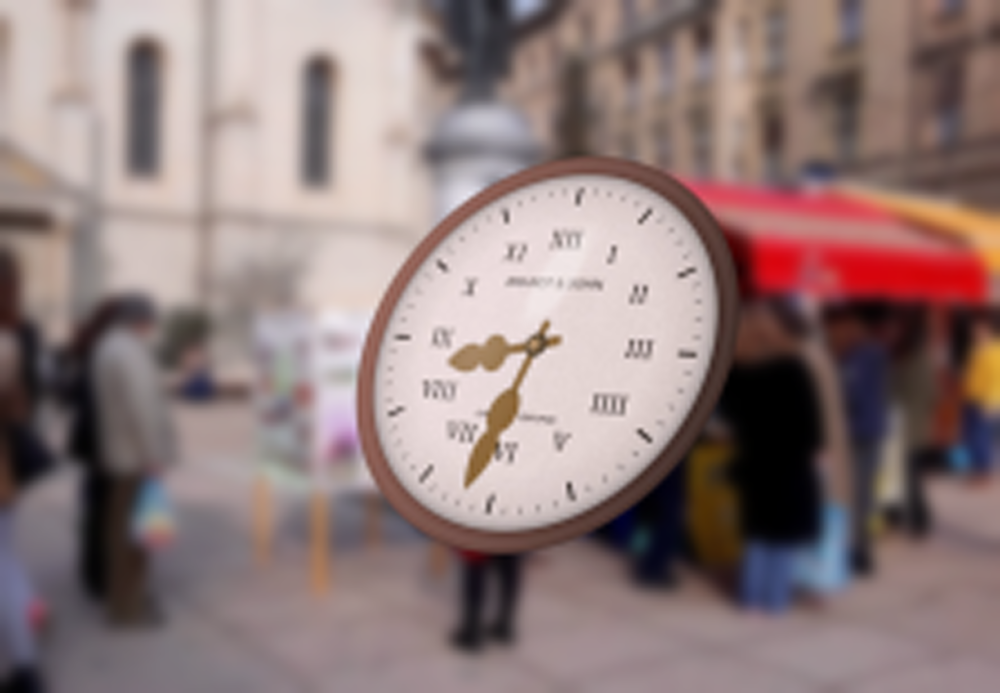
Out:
8.32
